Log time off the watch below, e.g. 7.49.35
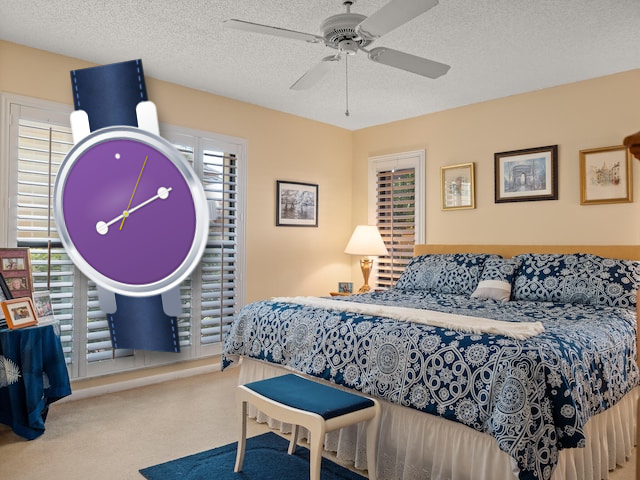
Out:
8.11.05
